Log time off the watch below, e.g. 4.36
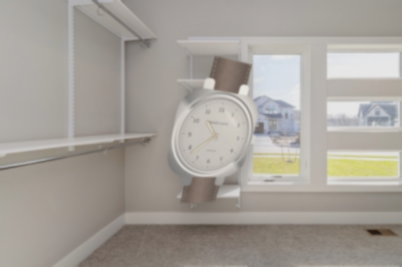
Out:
10.38
